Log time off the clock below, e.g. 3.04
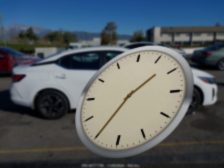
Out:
1.35
